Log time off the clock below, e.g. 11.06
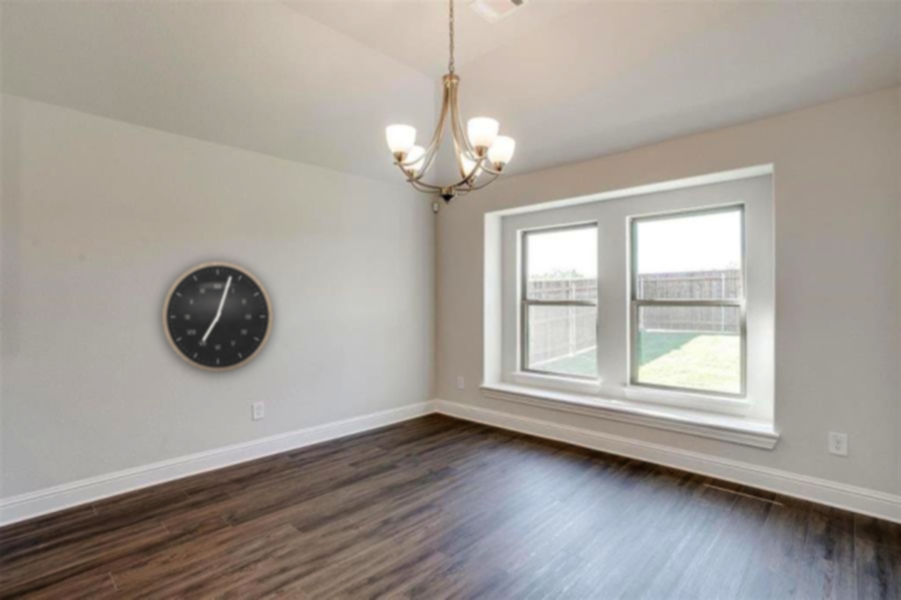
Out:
7.03
